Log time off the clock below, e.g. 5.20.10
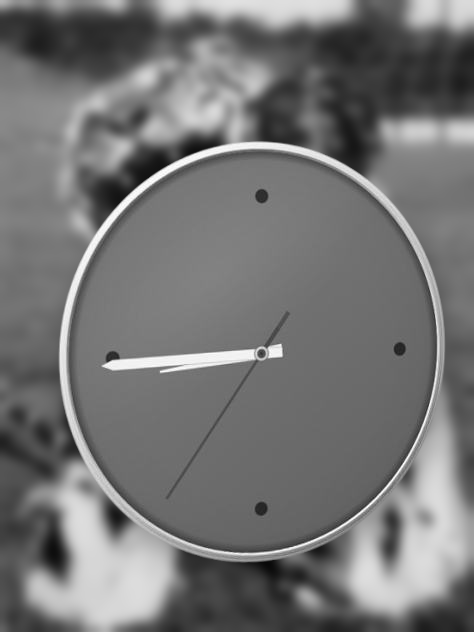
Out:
8.44.36
